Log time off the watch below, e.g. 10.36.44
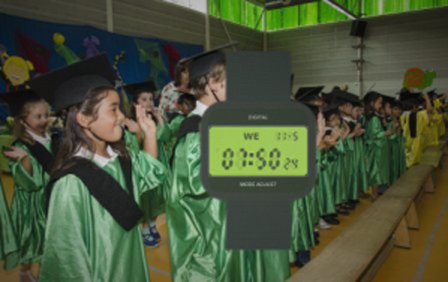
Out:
7.50.24
